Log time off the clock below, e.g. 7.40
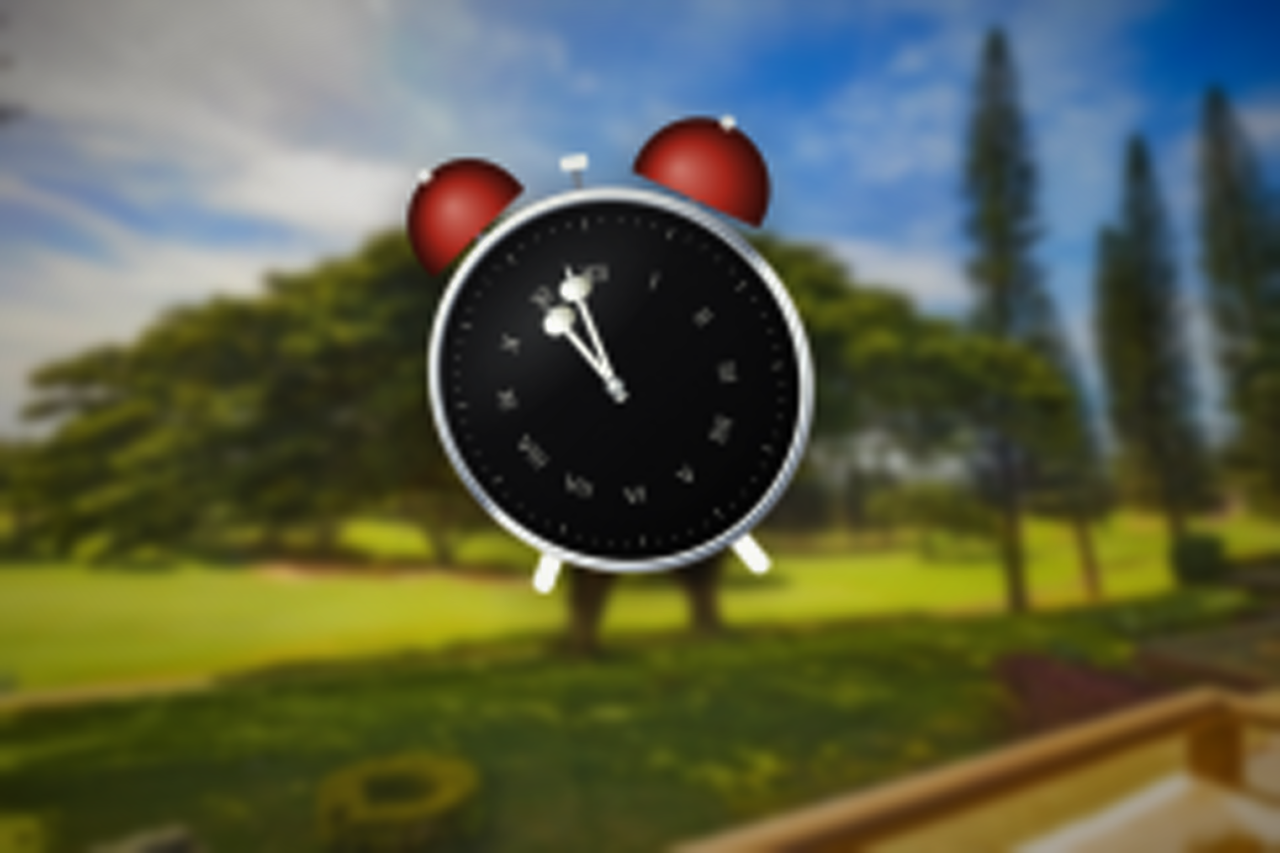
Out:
10.58
